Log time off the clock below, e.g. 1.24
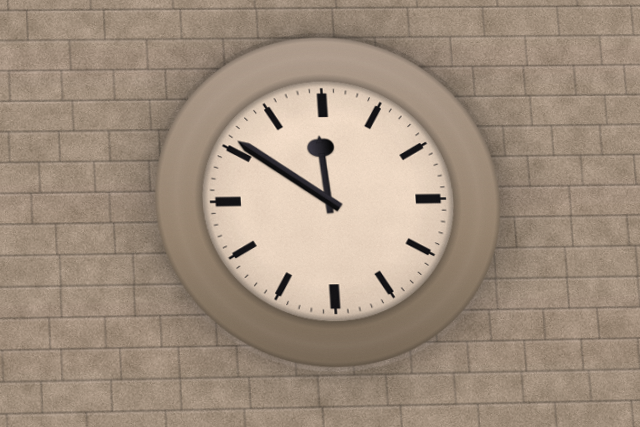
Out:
11.51
